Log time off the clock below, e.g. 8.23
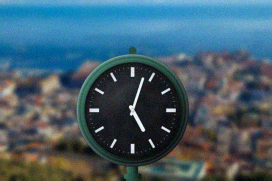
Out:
5.03
